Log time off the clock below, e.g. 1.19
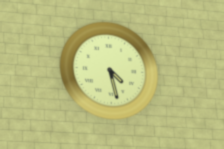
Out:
4.28
